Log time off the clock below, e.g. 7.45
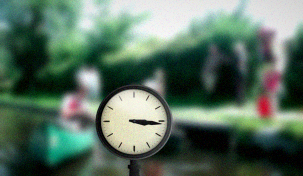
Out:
3.16
